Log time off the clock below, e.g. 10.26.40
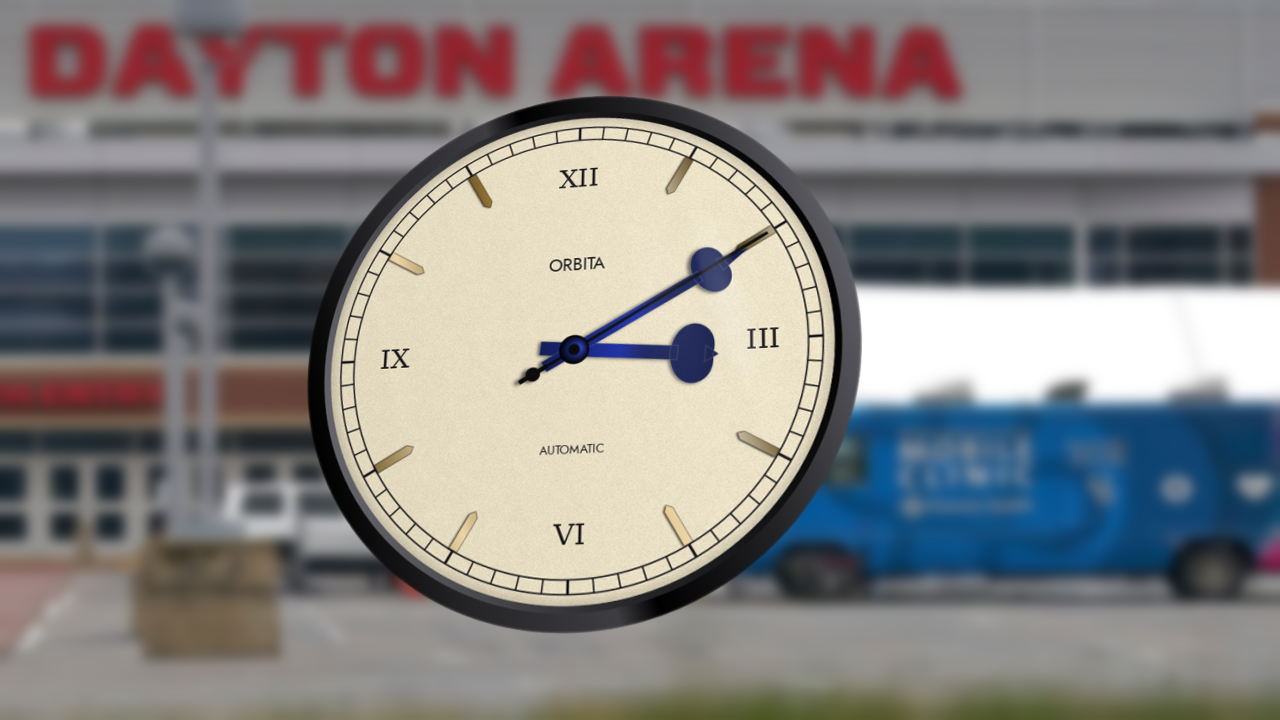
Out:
3.10.10
